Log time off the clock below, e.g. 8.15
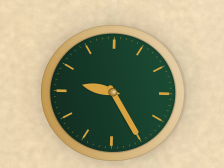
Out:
9.25
